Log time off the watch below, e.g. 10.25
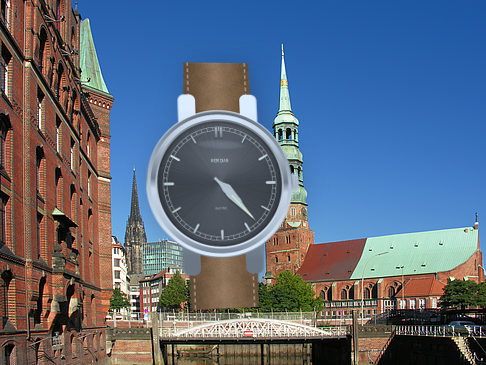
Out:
4.23
